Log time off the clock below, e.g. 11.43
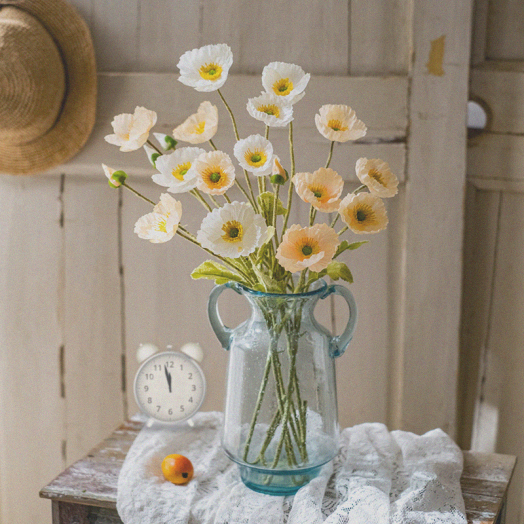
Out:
11.58
